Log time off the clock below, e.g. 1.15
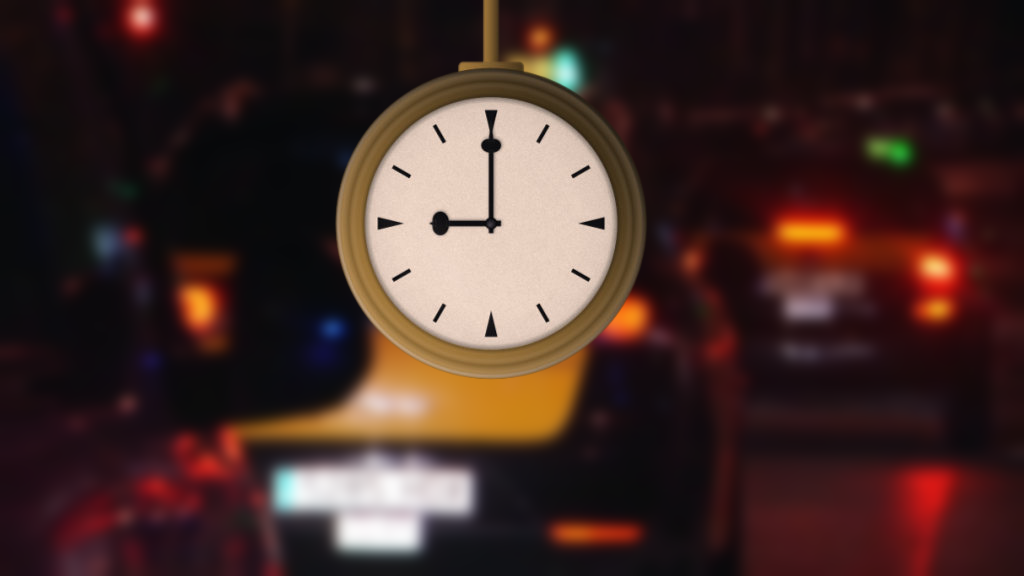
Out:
9.00
